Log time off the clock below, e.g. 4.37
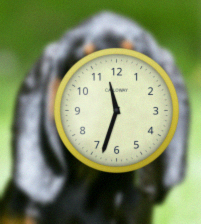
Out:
11.33
